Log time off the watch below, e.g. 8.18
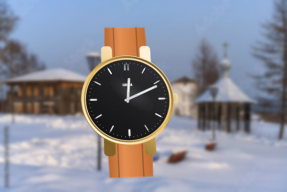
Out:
12.11
